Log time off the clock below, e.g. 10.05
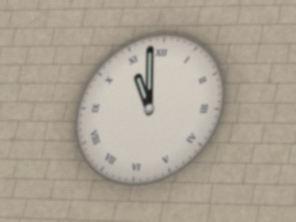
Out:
10.58
